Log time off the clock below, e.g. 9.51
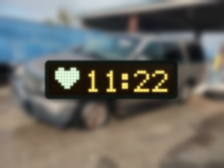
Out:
11.22
